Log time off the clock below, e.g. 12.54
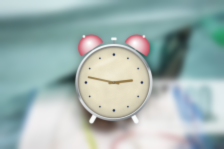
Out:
2.47
